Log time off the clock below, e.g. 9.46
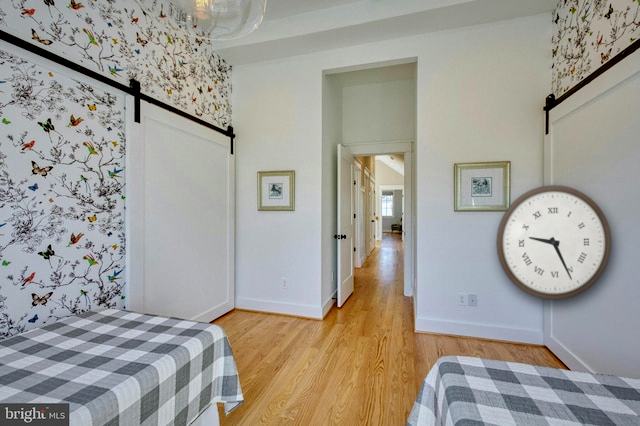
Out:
9.26
